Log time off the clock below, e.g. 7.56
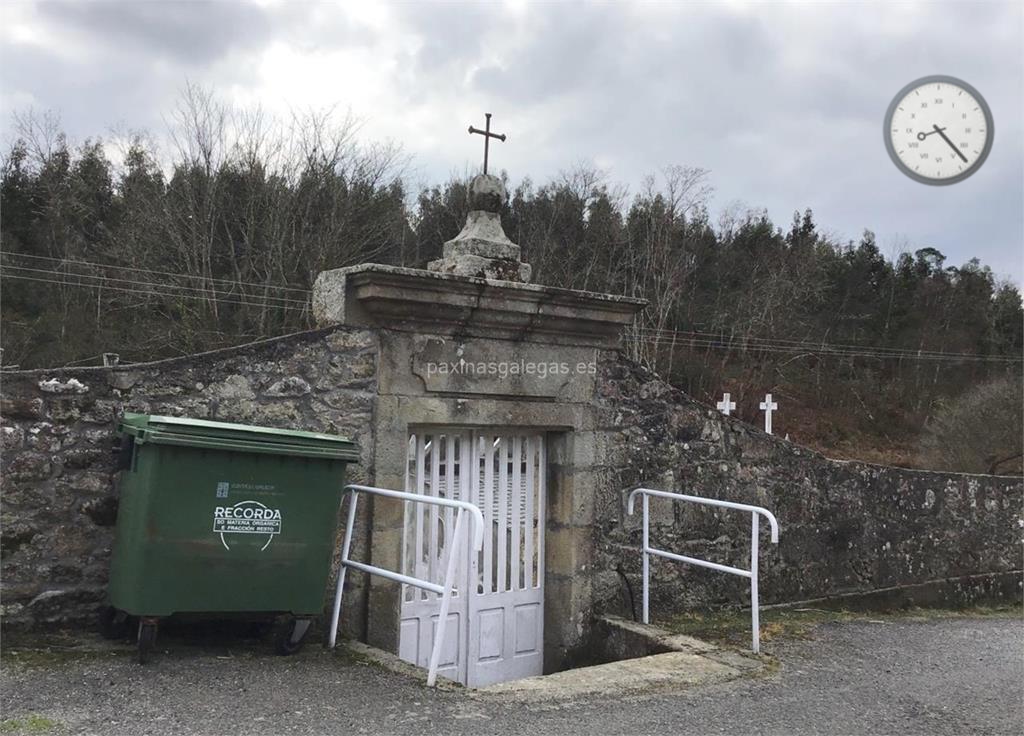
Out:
8.23
